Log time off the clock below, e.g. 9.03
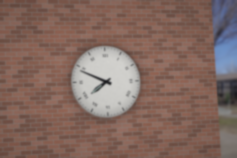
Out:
7.49
